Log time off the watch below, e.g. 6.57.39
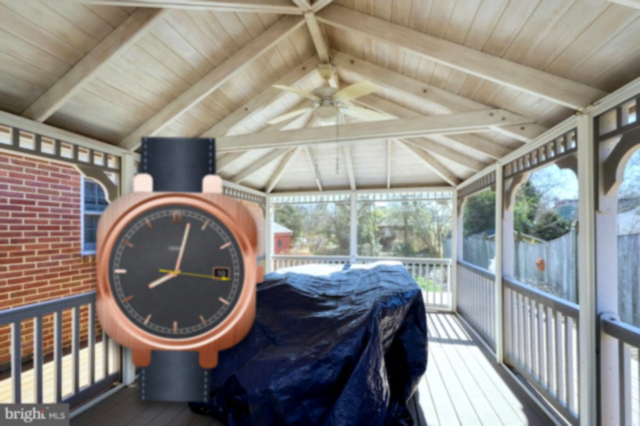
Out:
8.02.16
